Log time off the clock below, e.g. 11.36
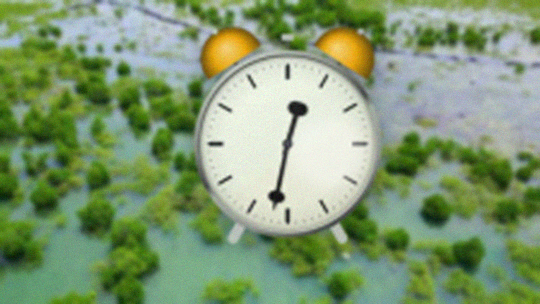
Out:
12.32
